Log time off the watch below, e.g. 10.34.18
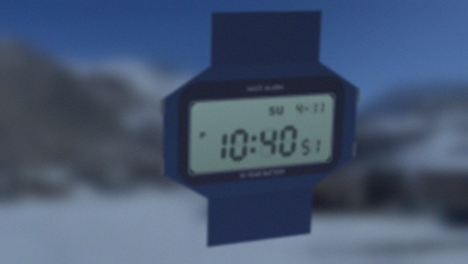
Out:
10.40.51
